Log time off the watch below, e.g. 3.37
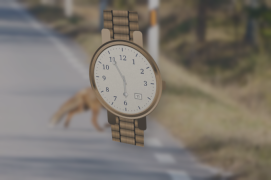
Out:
5.55
